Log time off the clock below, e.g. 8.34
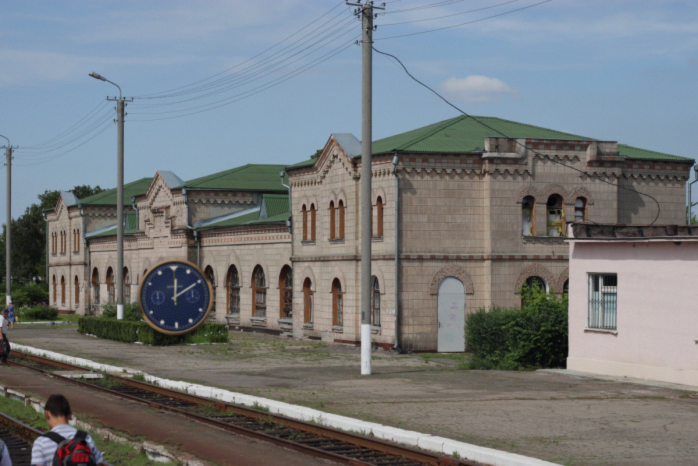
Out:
12.10
